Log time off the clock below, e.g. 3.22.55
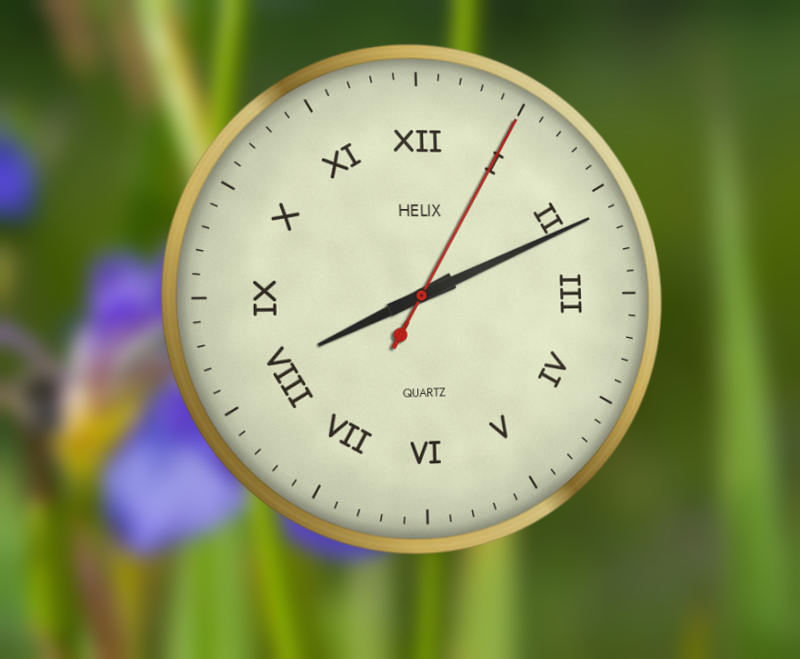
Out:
8.11.05
